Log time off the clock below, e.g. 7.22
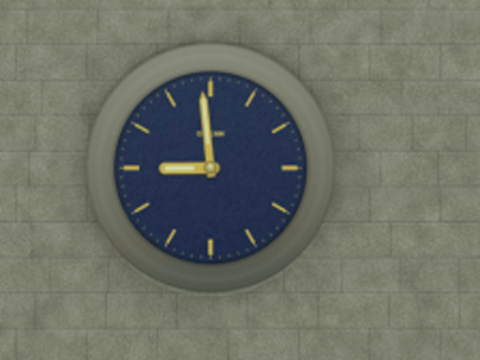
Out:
8.59
